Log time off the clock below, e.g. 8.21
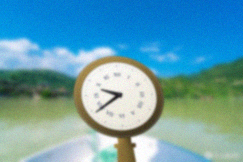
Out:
9.39
